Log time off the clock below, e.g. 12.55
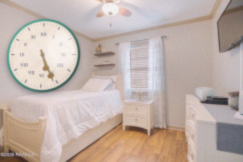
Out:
5.26
